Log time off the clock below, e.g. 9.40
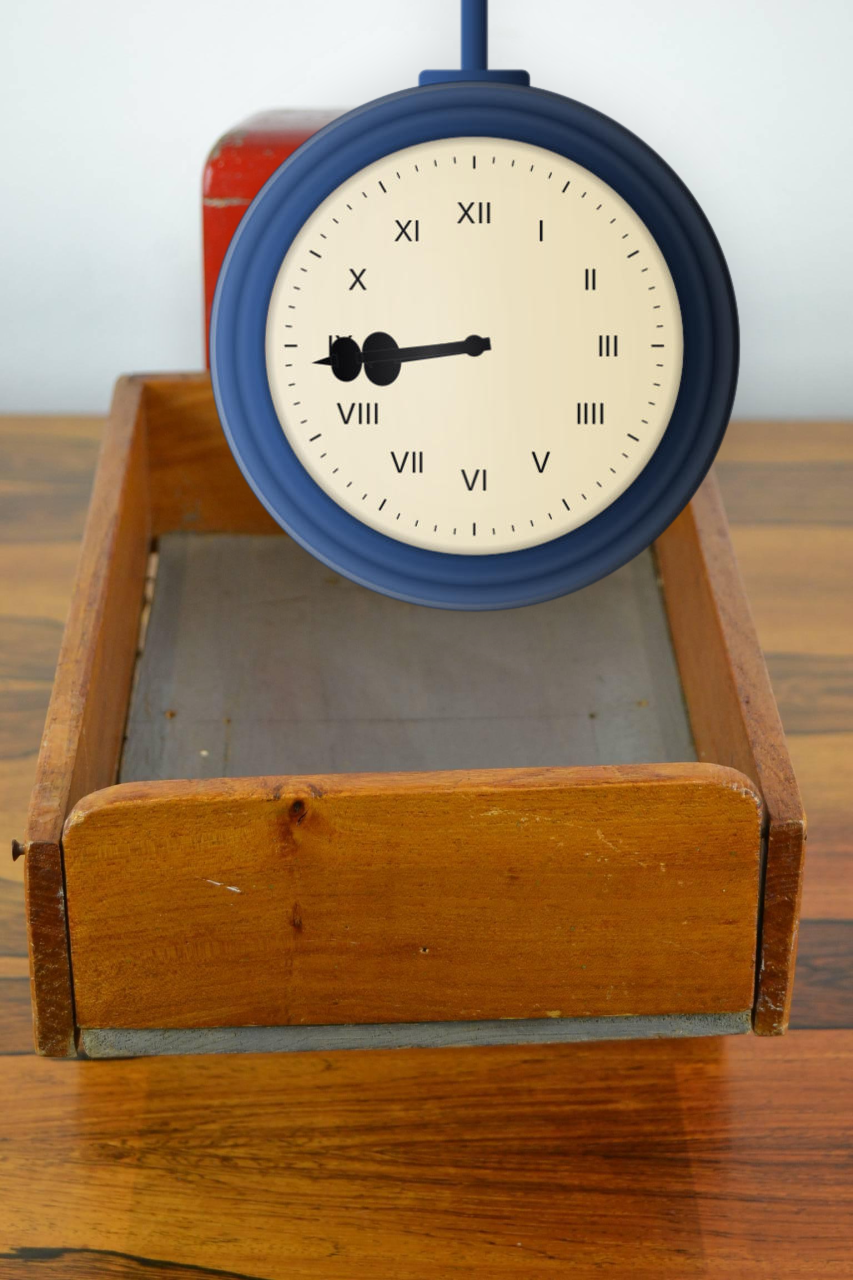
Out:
8.44
